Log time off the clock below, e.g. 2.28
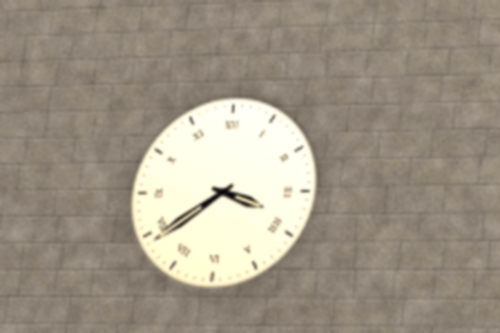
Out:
3.39
